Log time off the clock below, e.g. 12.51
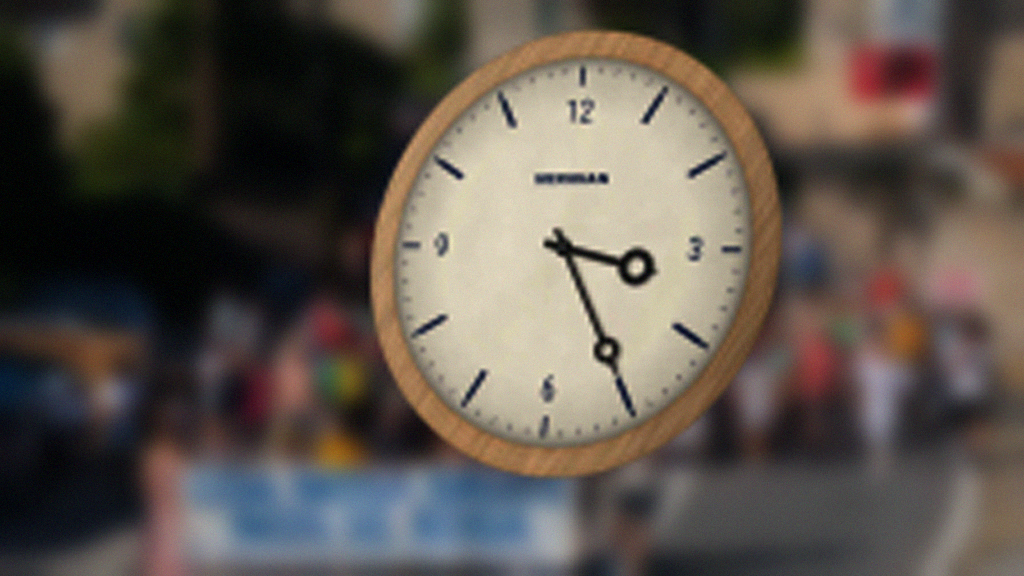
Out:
3.25
